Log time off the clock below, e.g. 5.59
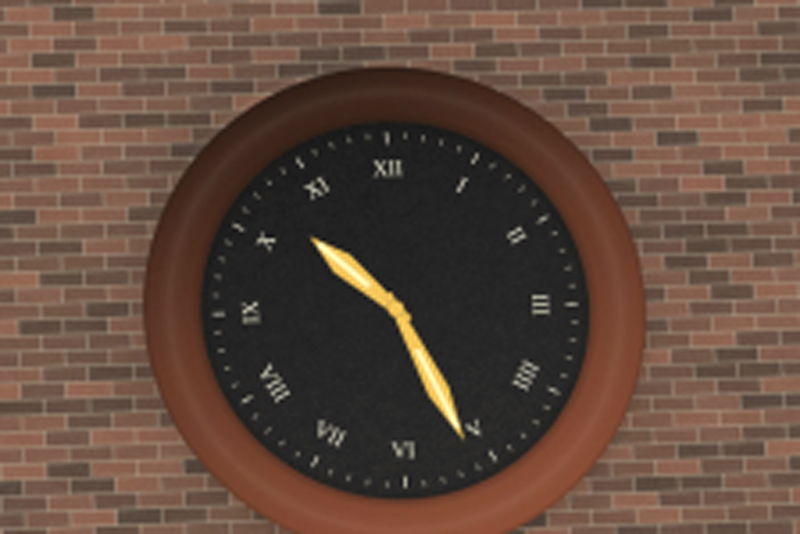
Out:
10.26
